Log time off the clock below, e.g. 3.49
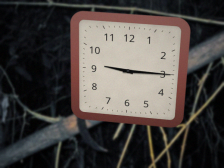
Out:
9.15
